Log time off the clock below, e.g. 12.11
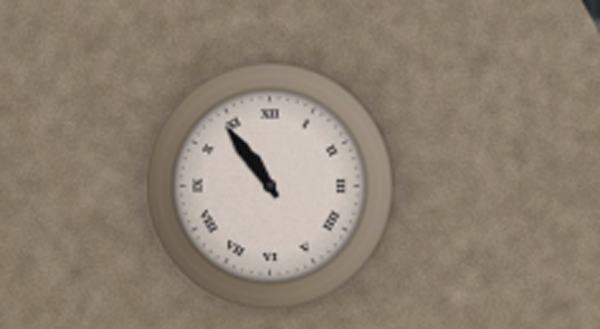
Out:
10.54
